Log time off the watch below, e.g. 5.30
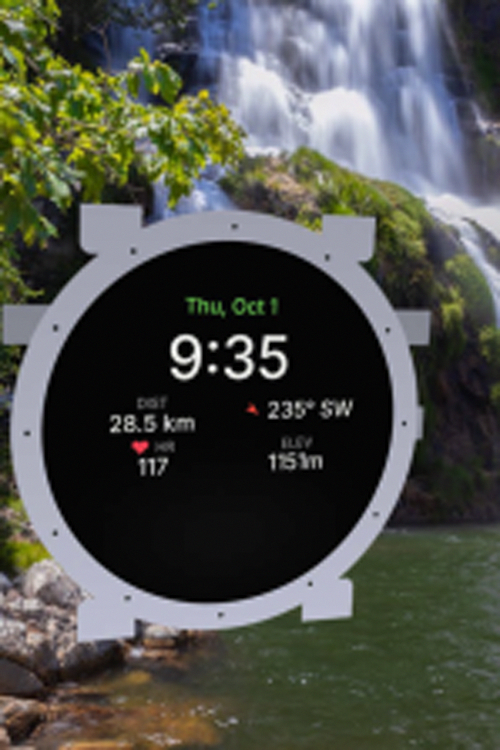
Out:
9.35
